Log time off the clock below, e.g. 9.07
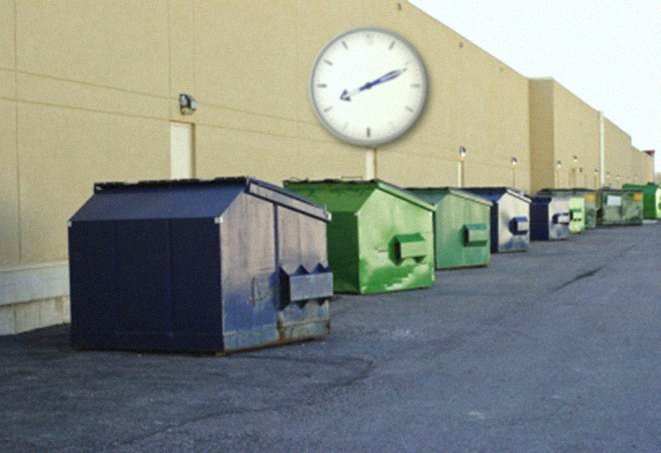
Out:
8.11
